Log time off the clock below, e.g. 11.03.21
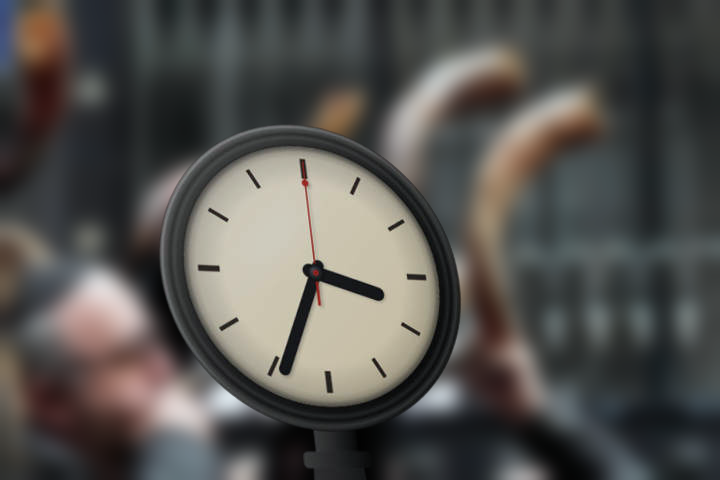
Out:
3.34.00
